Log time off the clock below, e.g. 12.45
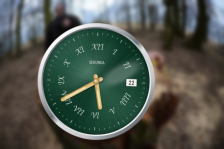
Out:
5.40
